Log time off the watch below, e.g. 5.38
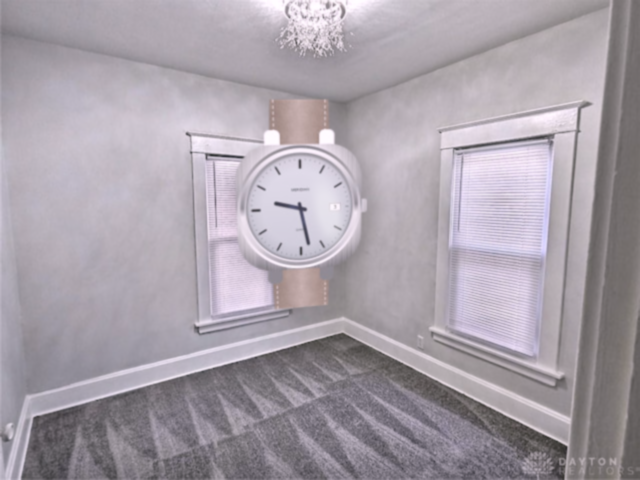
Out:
9.28
